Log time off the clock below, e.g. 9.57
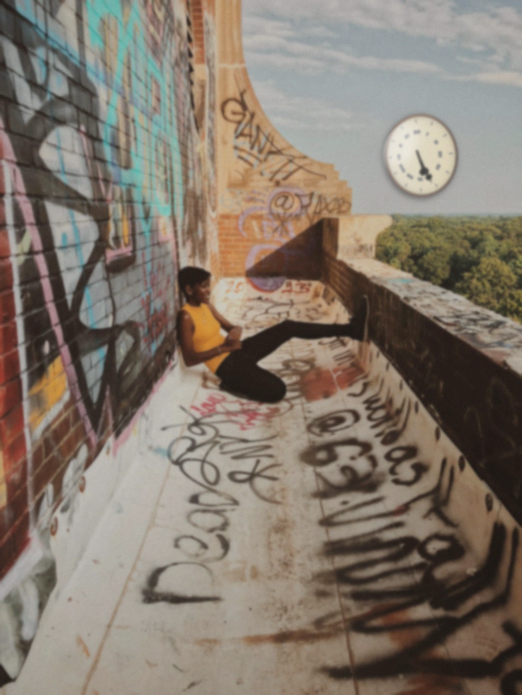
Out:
5.26
